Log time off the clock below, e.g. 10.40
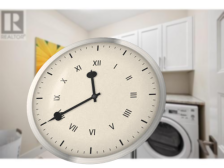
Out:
11.40
